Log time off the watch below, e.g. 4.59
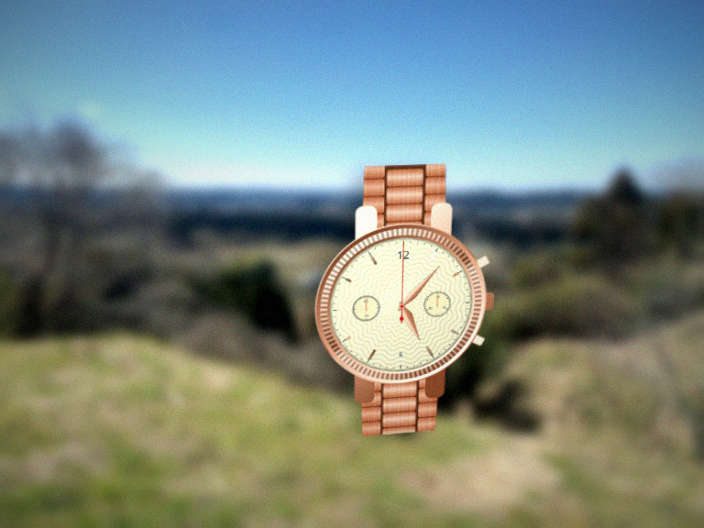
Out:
5.07
